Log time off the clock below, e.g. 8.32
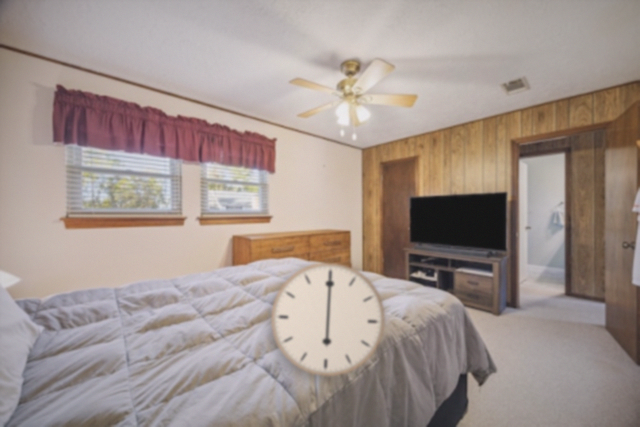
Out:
6.00
